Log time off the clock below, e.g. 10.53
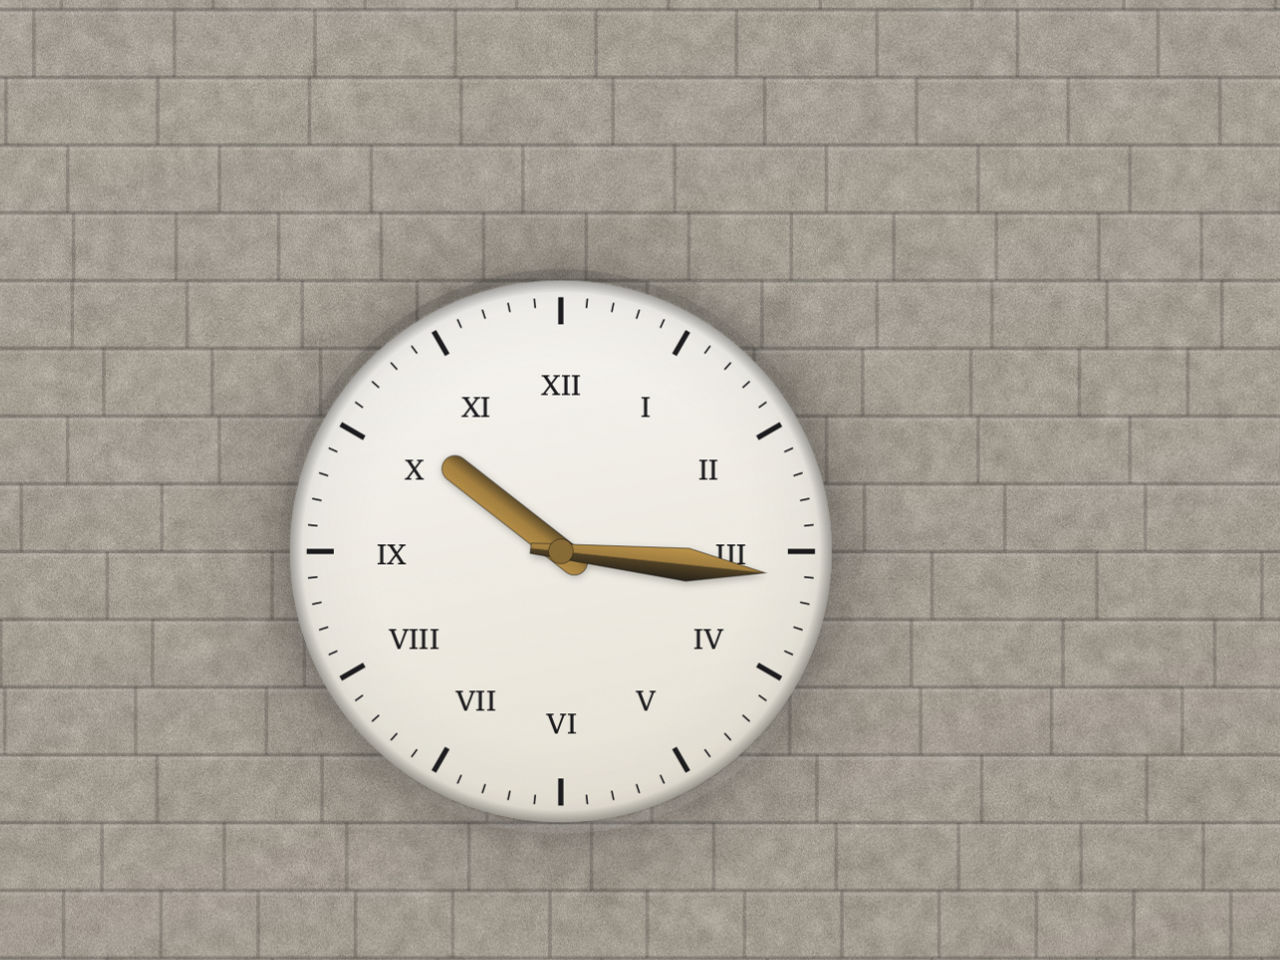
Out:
10.16
